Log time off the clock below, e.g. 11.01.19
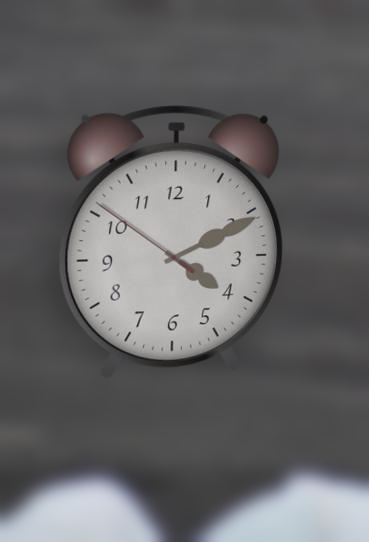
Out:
4.10.51
